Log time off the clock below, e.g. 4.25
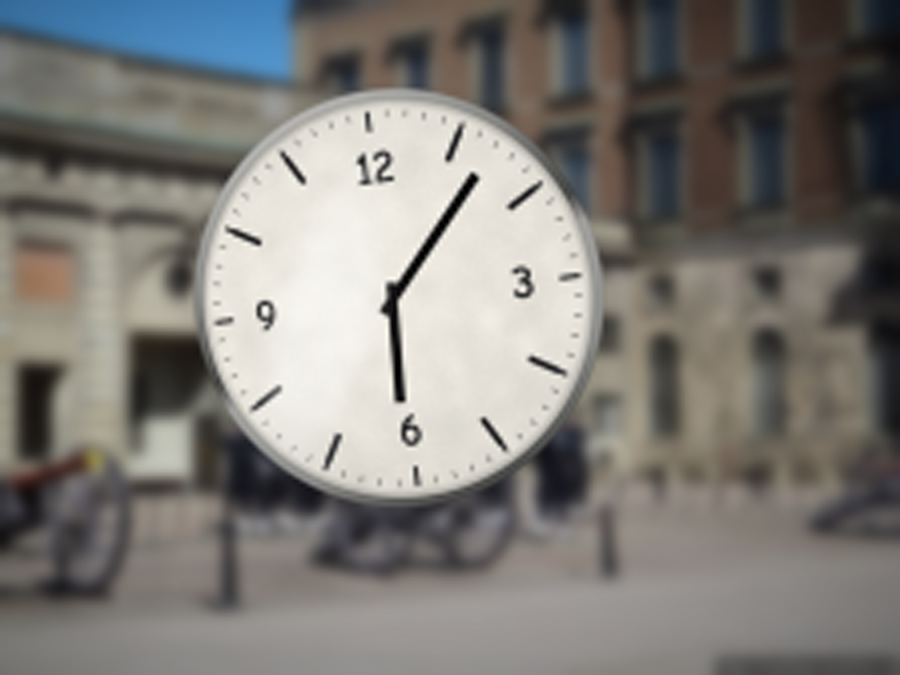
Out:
6.07
